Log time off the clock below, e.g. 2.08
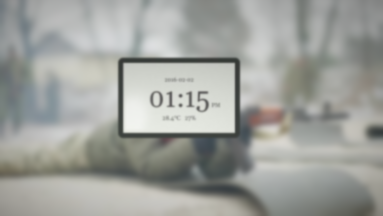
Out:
1.15
